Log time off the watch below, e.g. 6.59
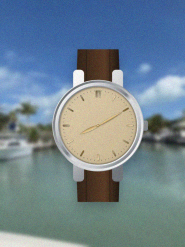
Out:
8.10
